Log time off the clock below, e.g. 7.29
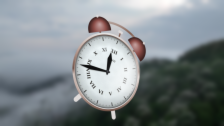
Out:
11.43
